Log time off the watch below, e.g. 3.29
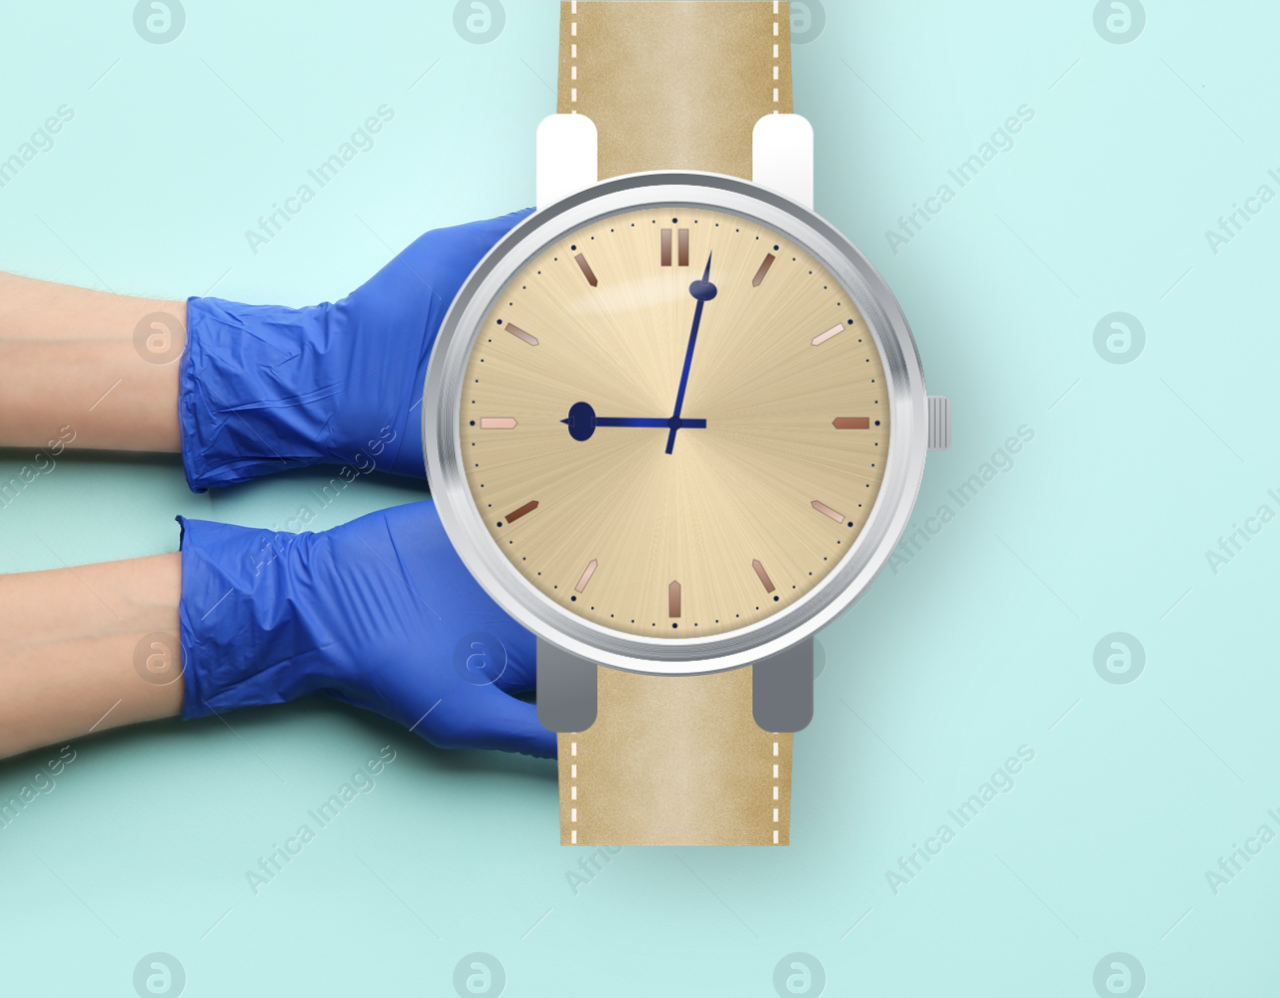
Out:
9.02
